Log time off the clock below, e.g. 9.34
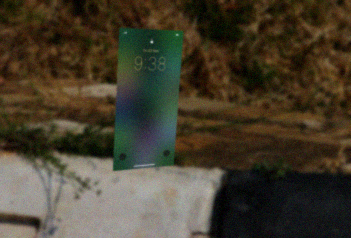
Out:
9.38
